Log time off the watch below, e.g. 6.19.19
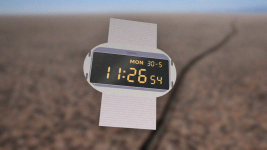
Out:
11.26.54
